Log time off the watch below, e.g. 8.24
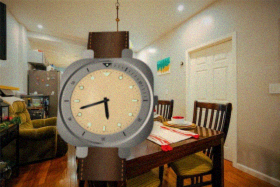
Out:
5.42
